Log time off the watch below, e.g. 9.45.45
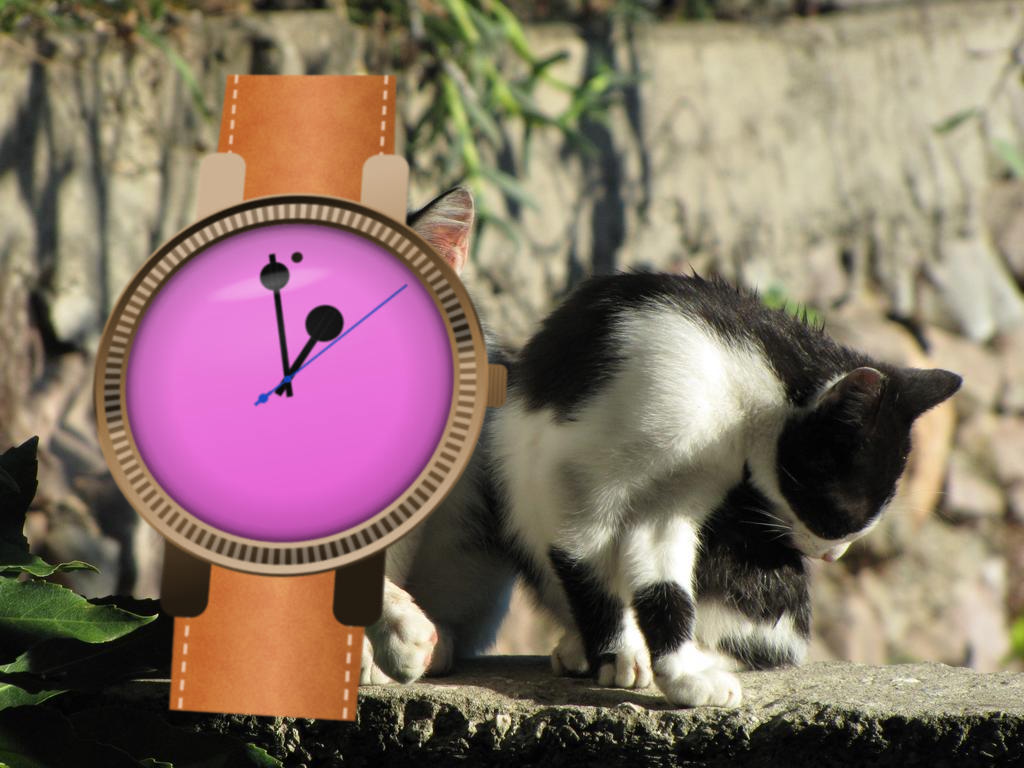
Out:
12.58.08
